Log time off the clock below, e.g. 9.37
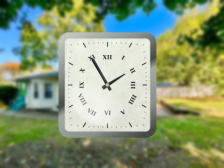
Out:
1.55
